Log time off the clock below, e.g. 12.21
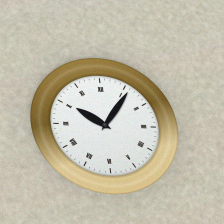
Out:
10.06
